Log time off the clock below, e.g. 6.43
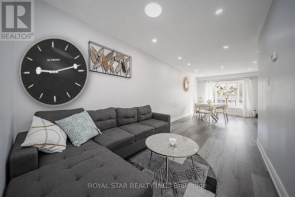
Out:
9.13
